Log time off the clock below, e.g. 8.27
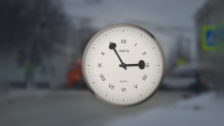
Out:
2.55
